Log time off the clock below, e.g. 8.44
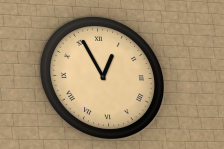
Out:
12.56
